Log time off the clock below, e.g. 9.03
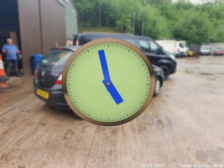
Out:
4.58
